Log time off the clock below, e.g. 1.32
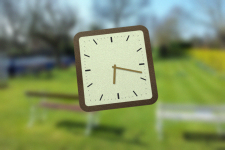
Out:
6.18
